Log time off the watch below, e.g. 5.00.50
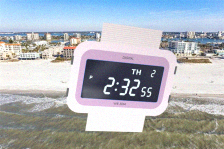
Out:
2.32.55
